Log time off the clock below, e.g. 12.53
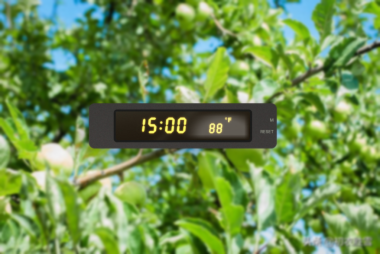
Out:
15.00
